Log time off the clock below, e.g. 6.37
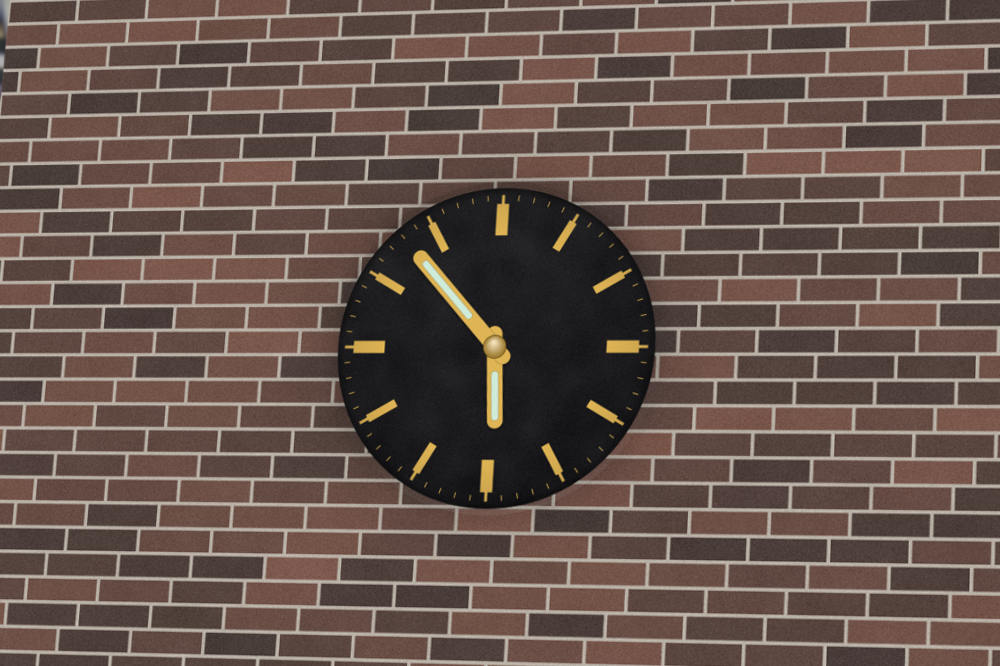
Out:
5.53
